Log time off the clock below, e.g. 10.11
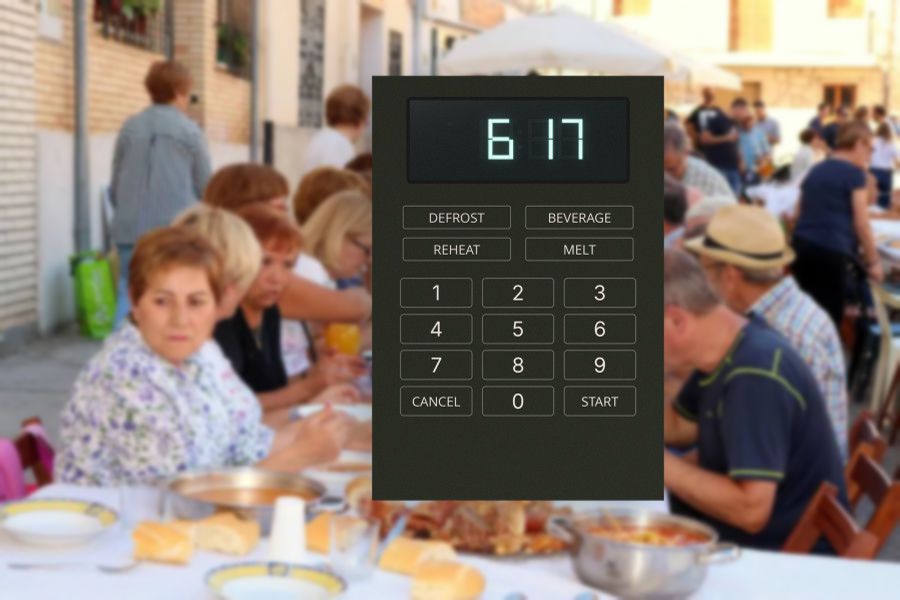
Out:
6.17
